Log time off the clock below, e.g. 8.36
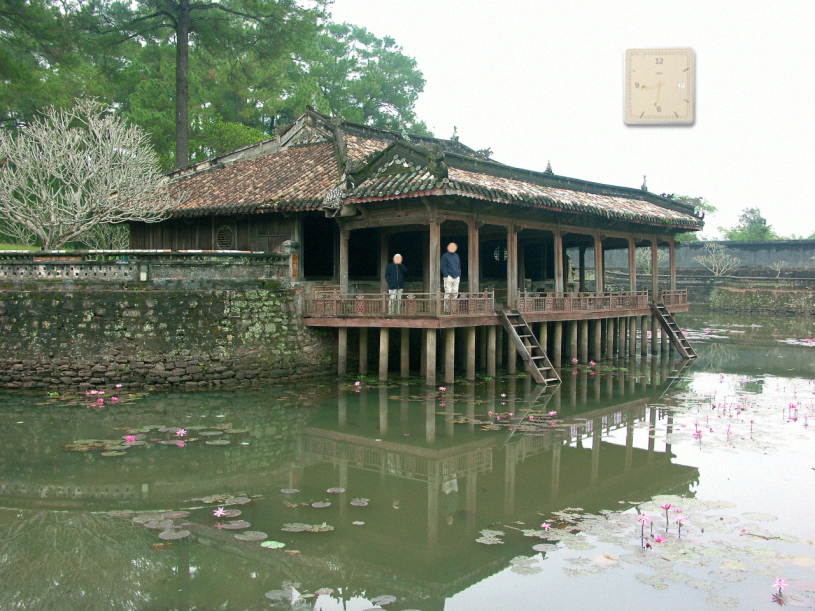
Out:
8.31
